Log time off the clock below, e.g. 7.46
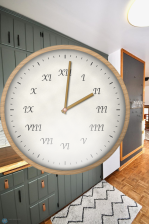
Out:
2.01
